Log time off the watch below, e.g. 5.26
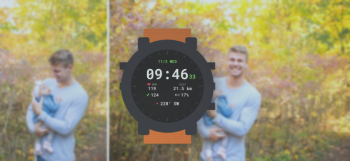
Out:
9.46
